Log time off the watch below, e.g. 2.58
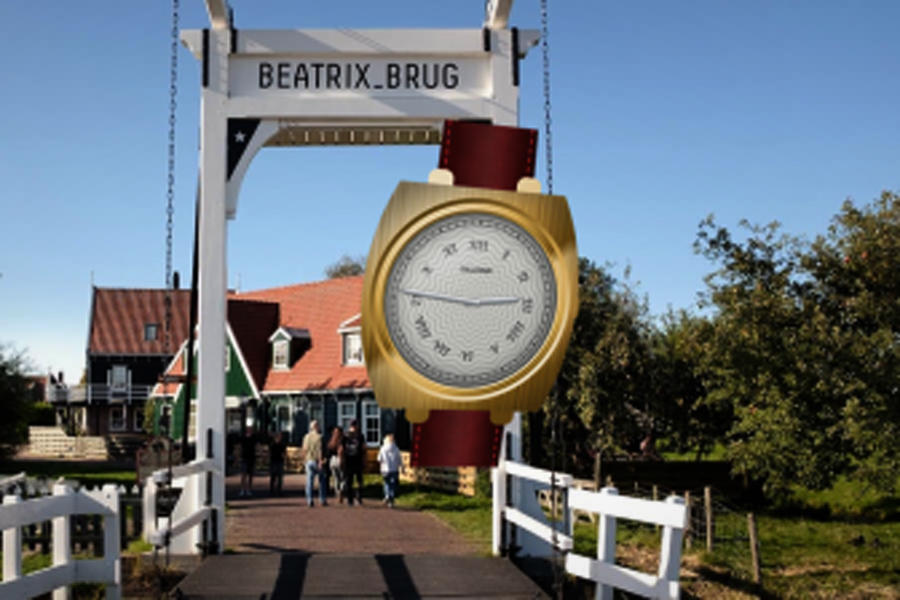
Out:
2.46
